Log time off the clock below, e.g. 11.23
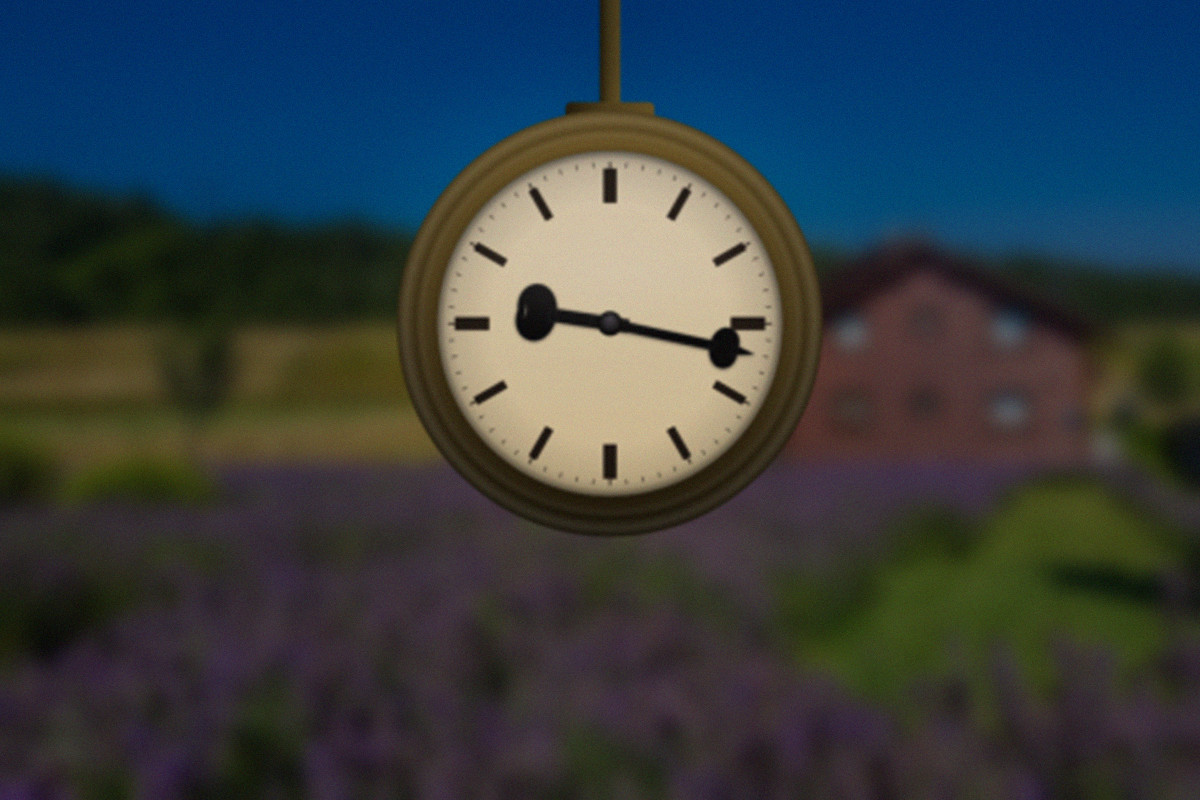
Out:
9.17
